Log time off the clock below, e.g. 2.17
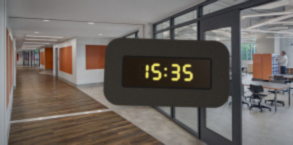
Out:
15.35
